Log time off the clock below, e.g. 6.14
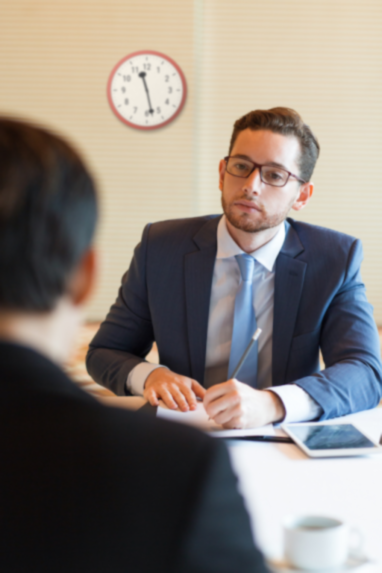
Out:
11.28
